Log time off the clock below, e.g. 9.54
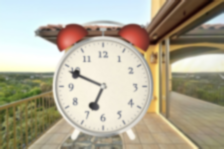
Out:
6.49
